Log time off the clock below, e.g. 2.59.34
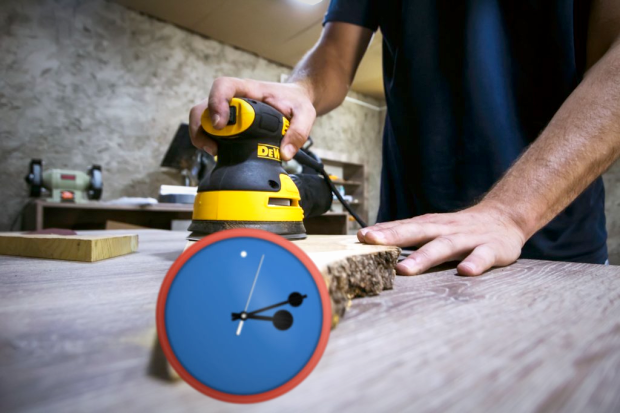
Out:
3.12.03
